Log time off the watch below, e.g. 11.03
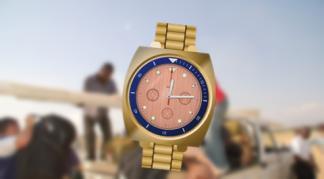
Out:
12.14
